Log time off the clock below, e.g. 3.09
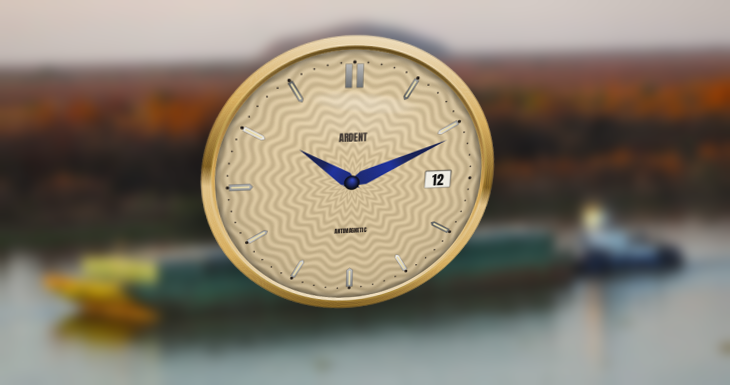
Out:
10.11
